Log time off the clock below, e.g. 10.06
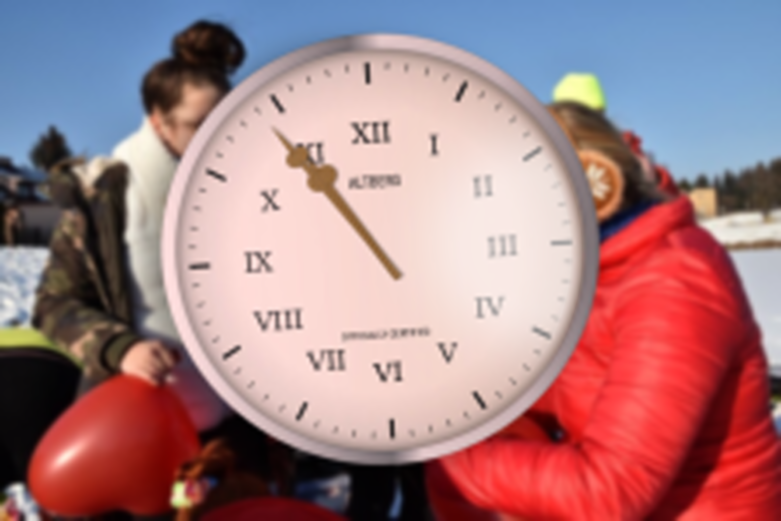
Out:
10.54
